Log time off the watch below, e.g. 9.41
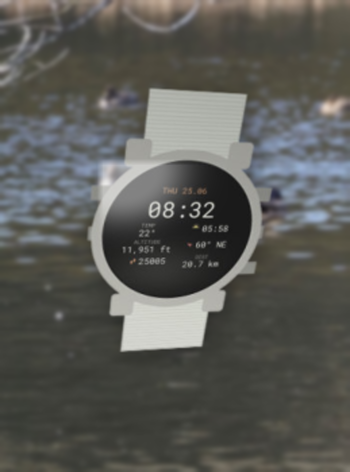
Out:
8.32
